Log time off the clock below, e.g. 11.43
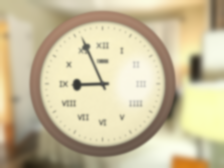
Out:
8.56
